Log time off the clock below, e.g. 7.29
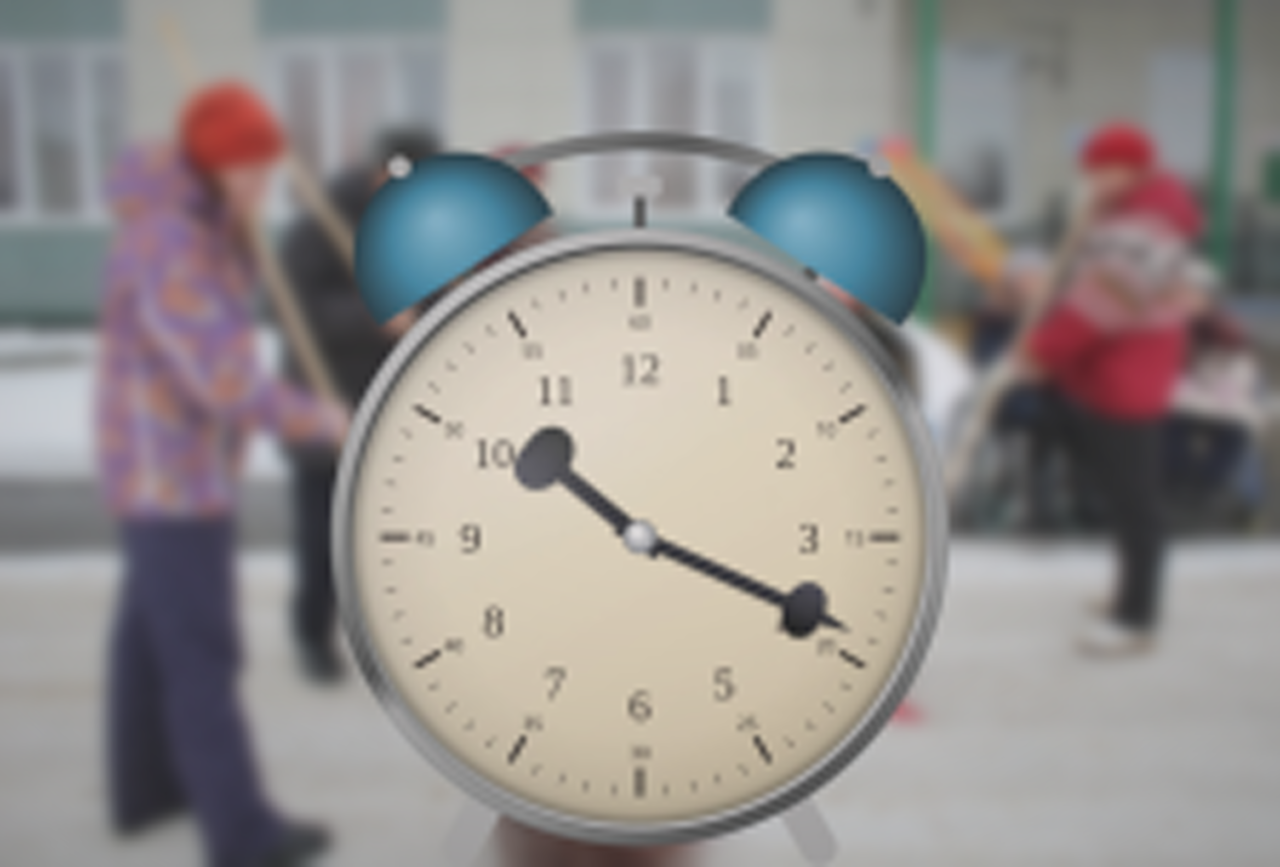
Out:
10.19
